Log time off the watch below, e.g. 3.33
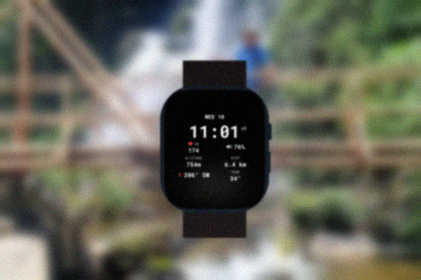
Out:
11.01
